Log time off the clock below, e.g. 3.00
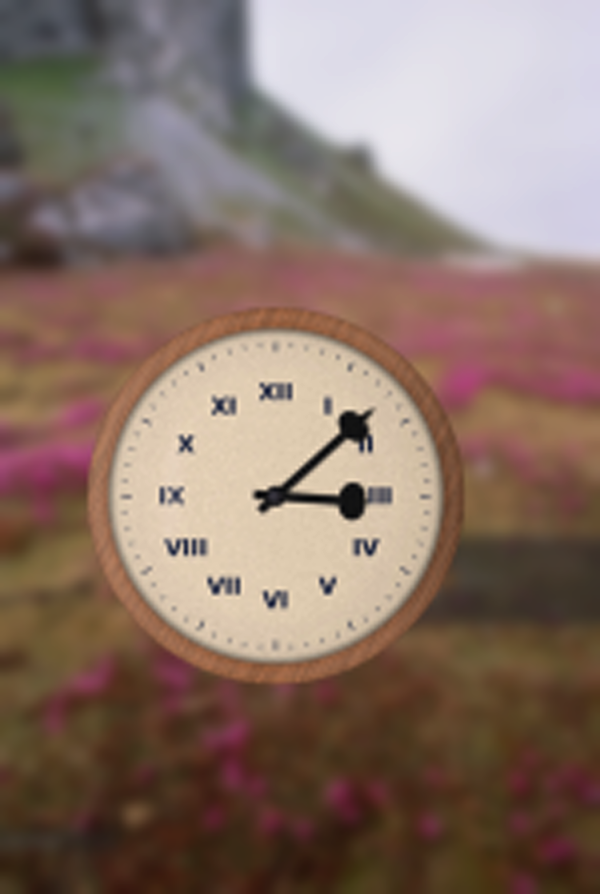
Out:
3.08
